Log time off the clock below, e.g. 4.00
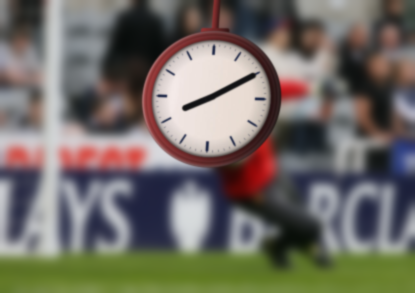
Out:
8.10
